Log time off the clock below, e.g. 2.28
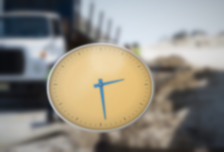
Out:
2.29
